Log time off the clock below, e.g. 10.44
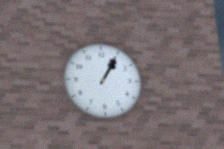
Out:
1.05
